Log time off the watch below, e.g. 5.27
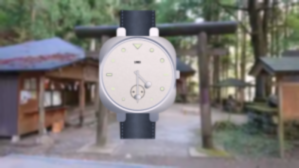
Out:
4.30
